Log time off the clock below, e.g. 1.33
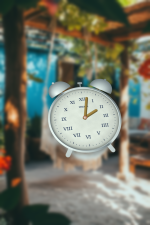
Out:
2.02
